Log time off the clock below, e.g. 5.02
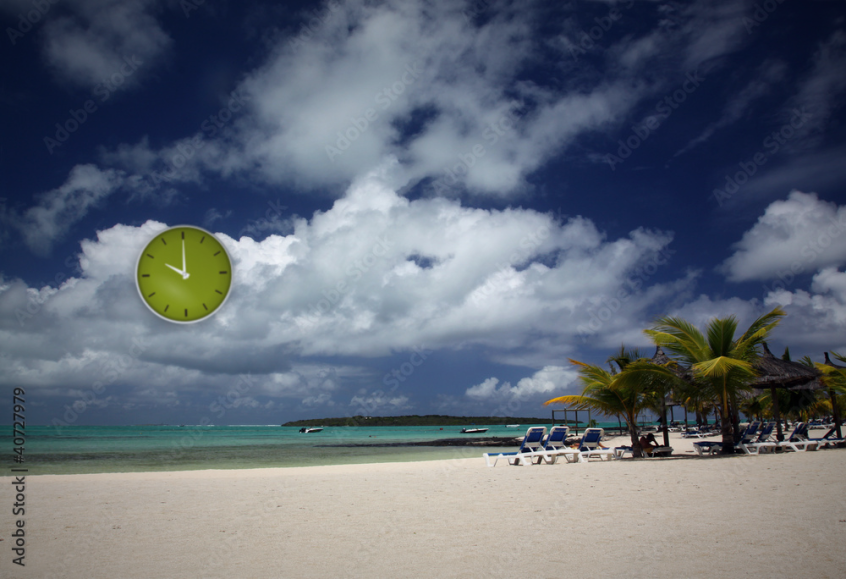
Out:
10.00
